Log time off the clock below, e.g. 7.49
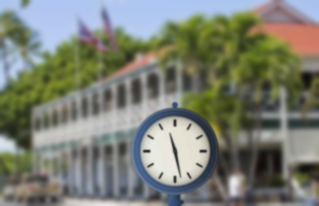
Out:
11.28
